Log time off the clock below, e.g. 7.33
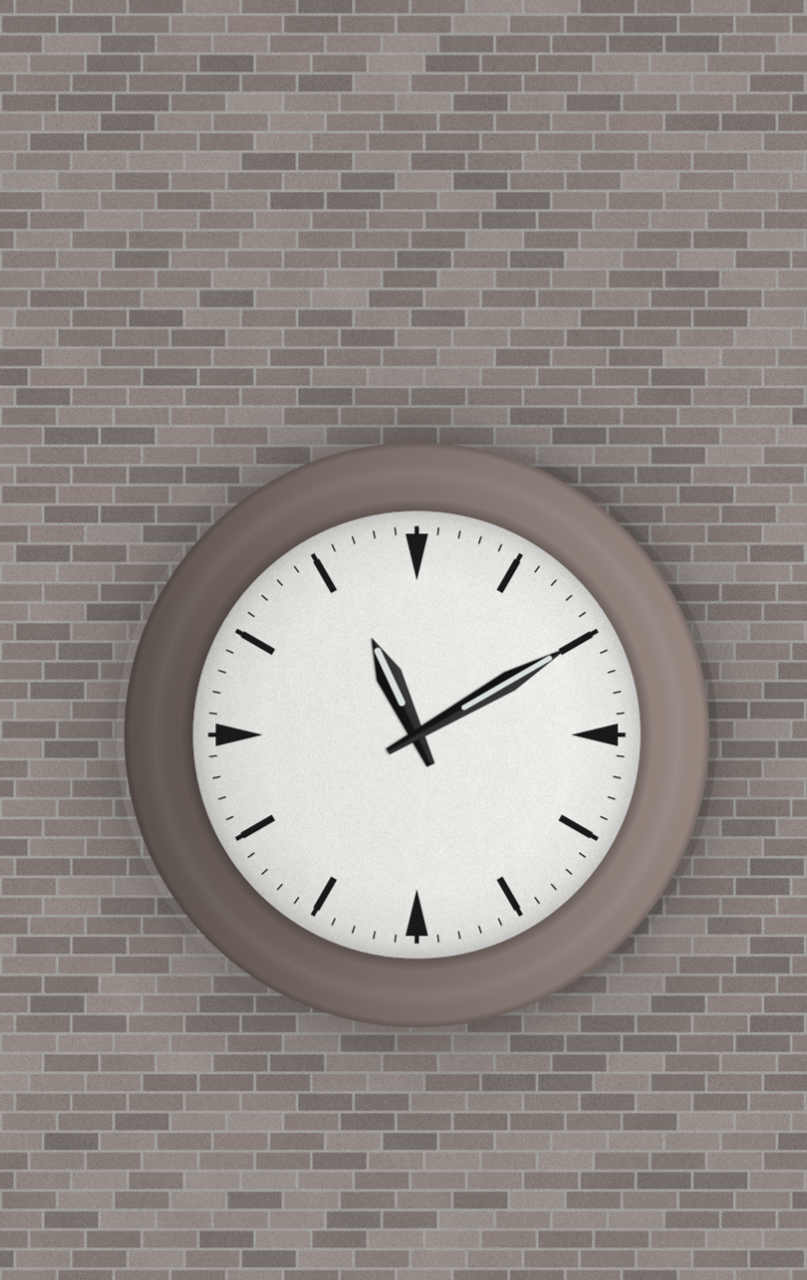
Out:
11.10
